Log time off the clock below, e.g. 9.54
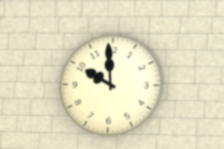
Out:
9.59
